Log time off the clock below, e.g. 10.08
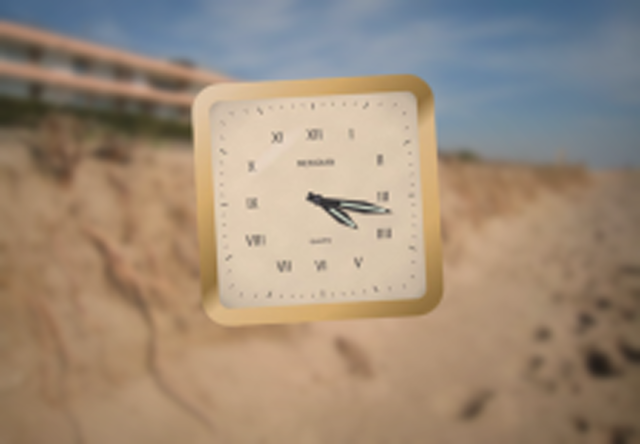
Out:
4.17
